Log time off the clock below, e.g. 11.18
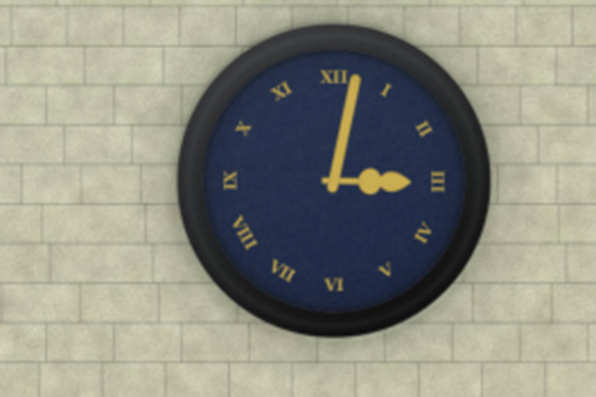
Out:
3.02
